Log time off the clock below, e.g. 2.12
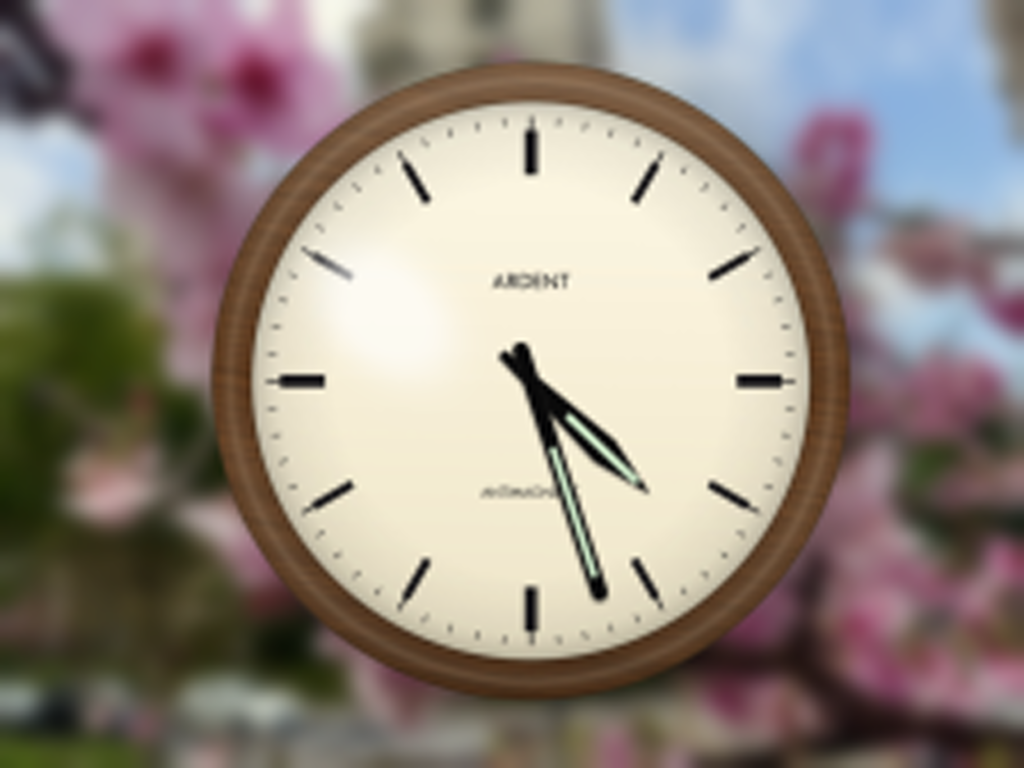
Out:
4.27
